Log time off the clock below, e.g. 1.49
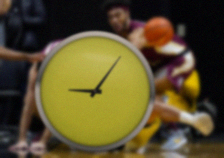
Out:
9.06
